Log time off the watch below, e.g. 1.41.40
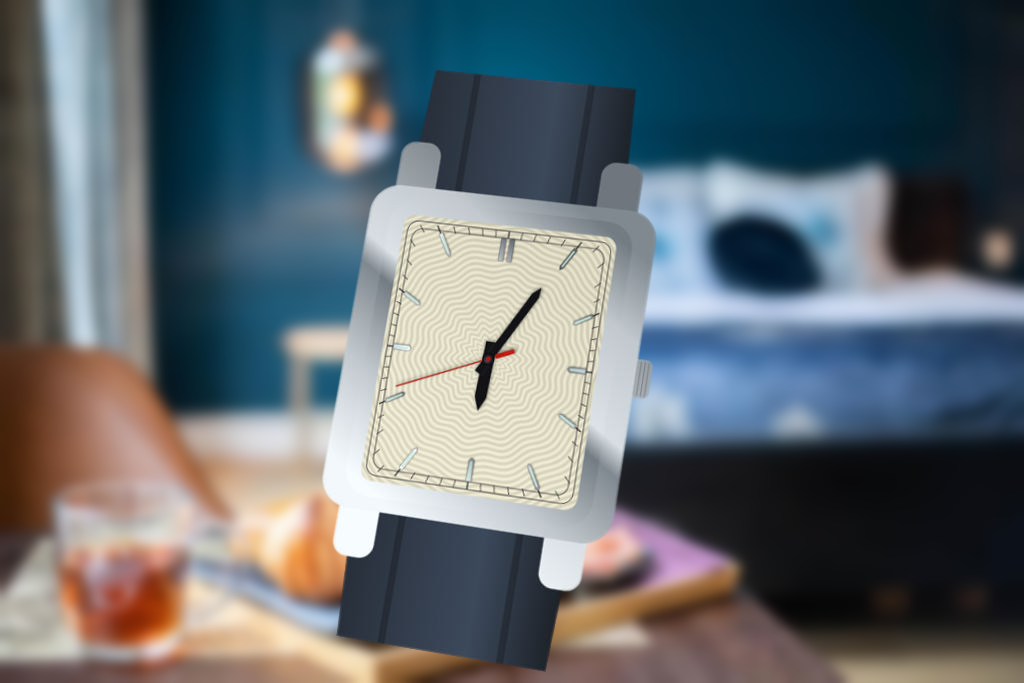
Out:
6.04.41
